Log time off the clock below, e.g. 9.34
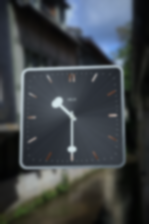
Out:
10.30
